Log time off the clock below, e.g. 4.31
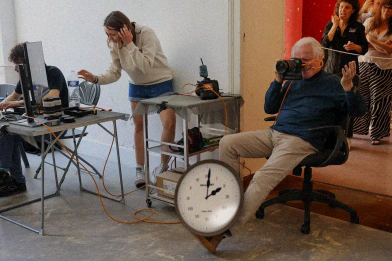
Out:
2.01
